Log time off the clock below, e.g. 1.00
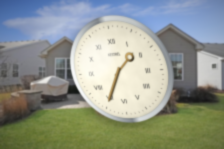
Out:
1.35
